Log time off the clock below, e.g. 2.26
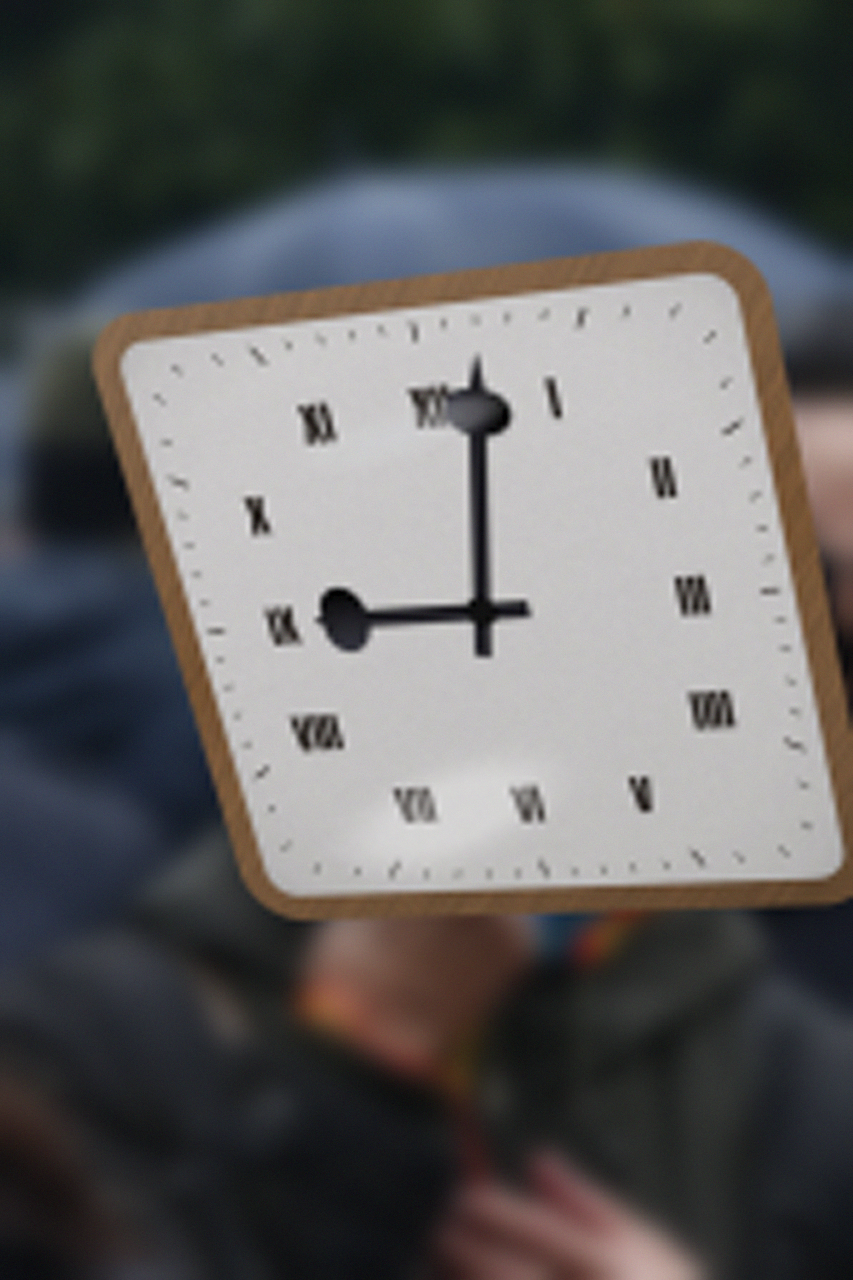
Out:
9.02
